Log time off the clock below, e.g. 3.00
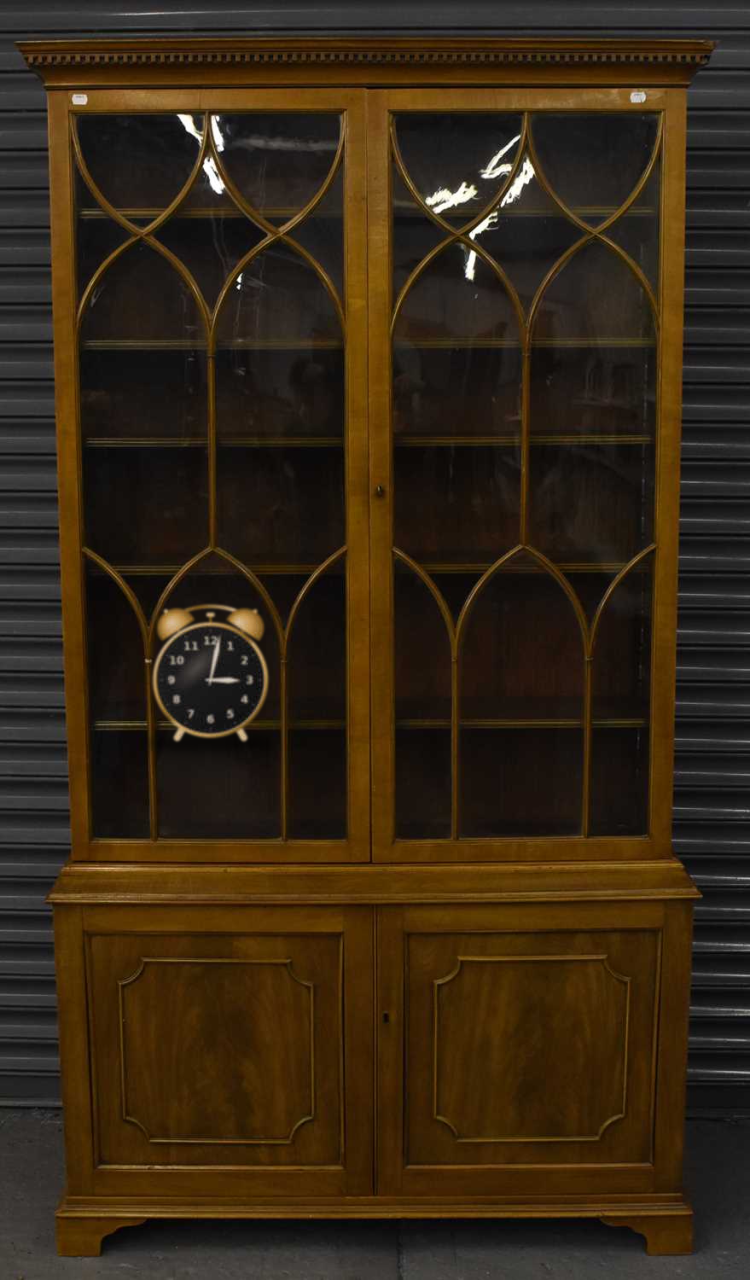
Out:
3.02
